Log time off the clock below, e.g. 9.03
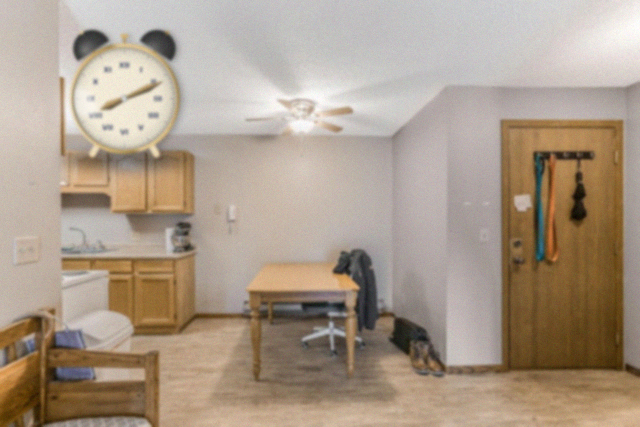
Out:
8.11
